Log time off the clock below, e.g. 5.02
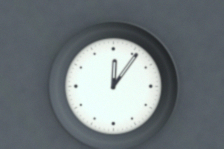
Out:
12.06
